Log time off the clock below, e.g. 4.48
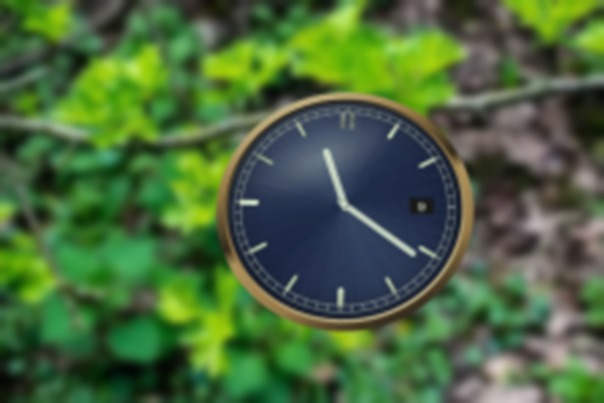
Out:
11.21
